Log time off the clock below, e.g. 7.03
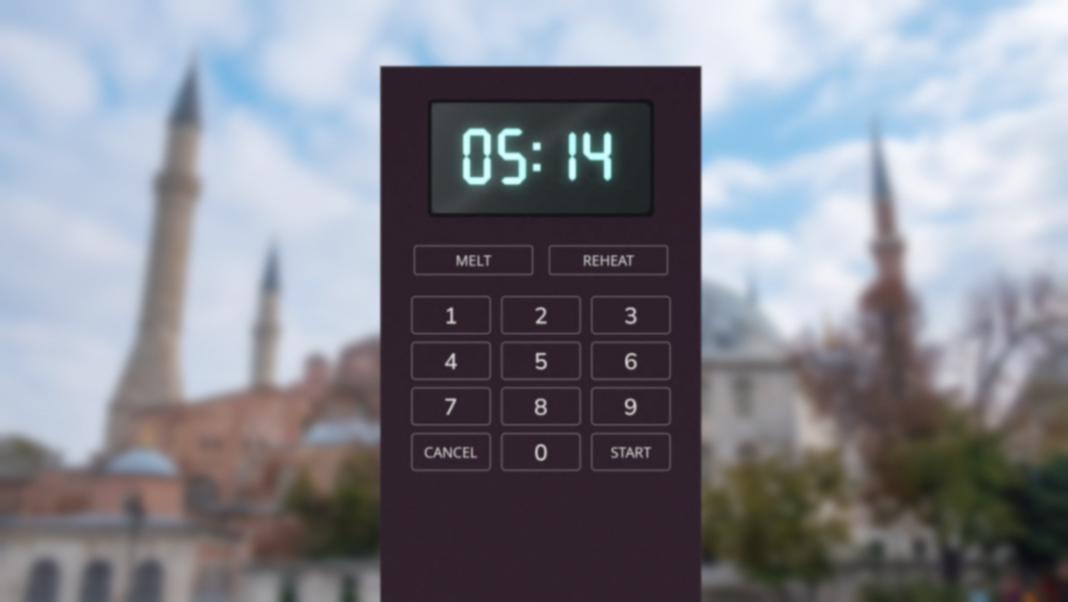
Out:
5.14
